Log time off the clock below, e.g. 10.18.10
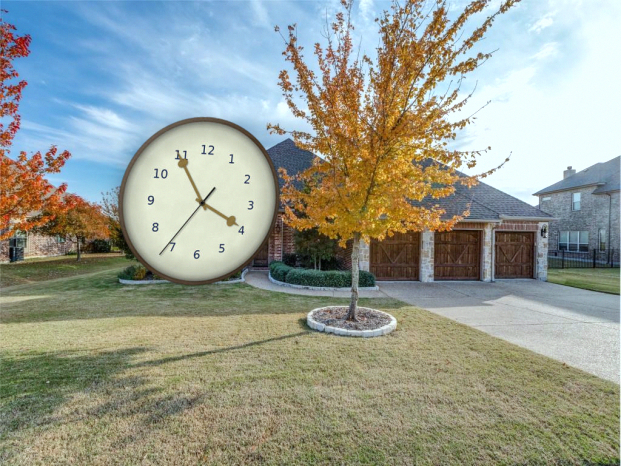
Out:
3.54.36
